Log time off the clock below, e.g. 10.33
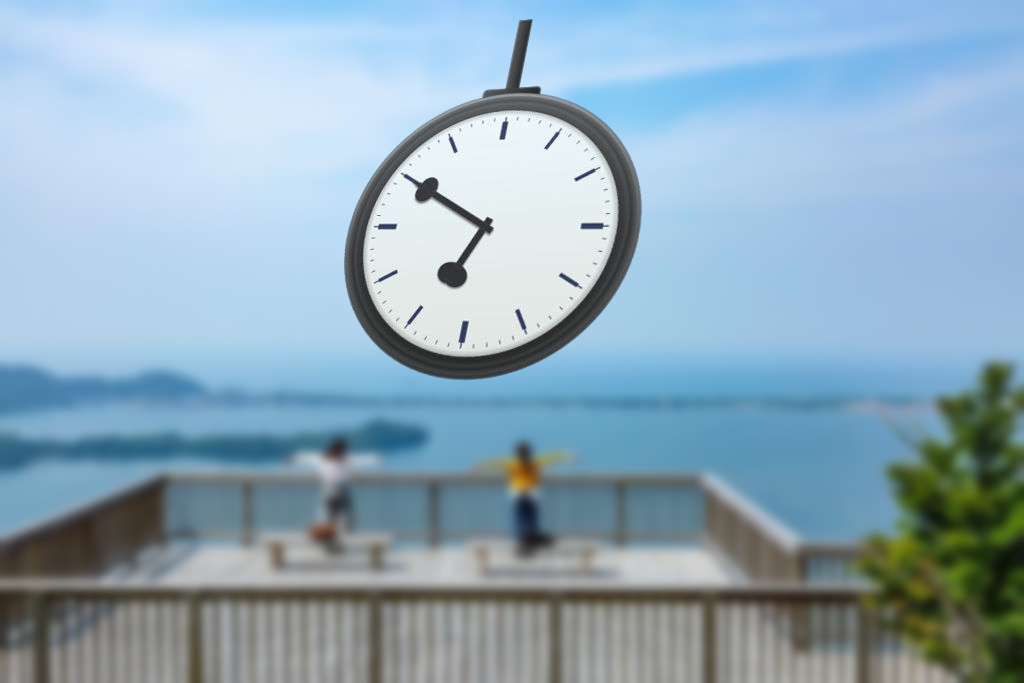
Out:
6.50
